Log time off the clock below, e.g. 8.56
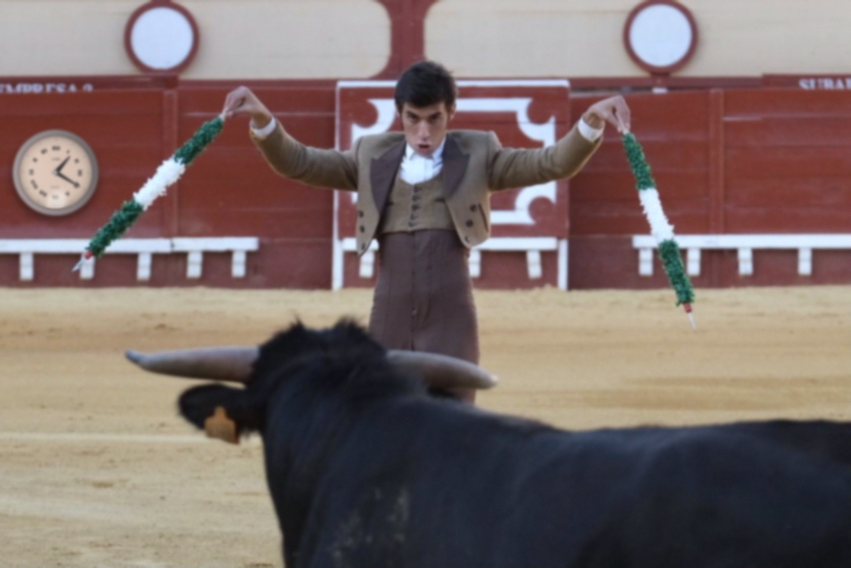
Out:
1.20
